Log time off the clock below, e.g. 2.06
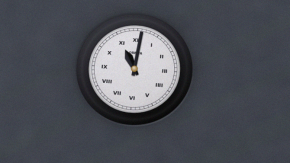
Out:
11.01
